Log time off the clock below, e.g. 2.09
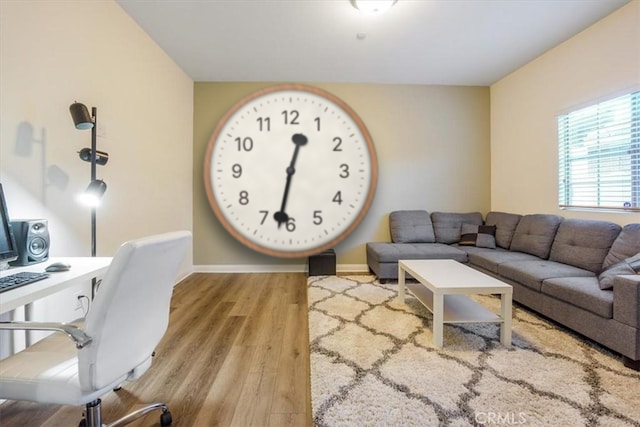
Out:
12.32
